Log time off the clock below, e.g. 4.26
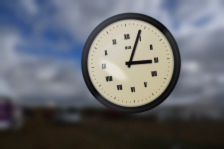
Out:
3.04
